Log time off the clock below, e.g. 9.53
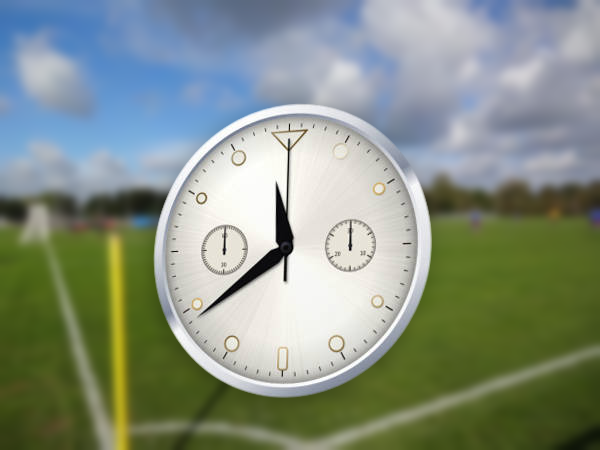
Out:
11.39
